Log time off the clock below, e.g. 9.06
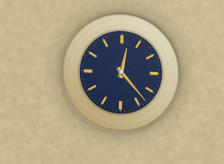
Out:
12.23
